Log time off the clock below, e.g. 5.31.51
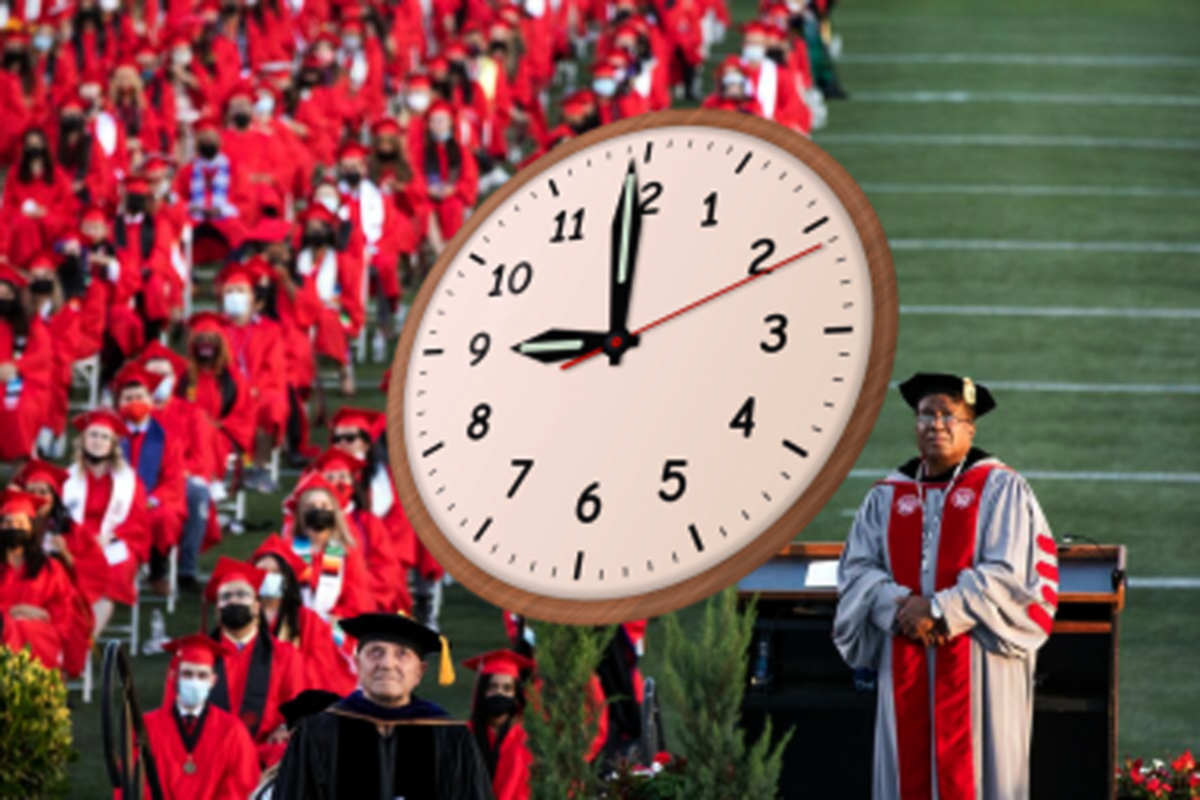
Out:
8.59.11
